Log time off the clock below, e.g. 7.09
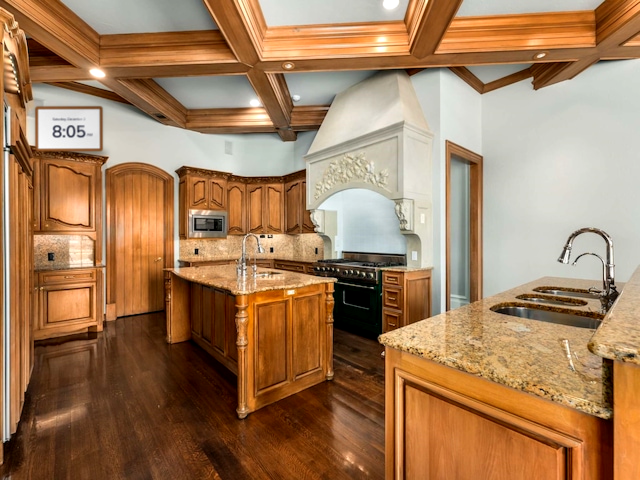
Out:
8.05
